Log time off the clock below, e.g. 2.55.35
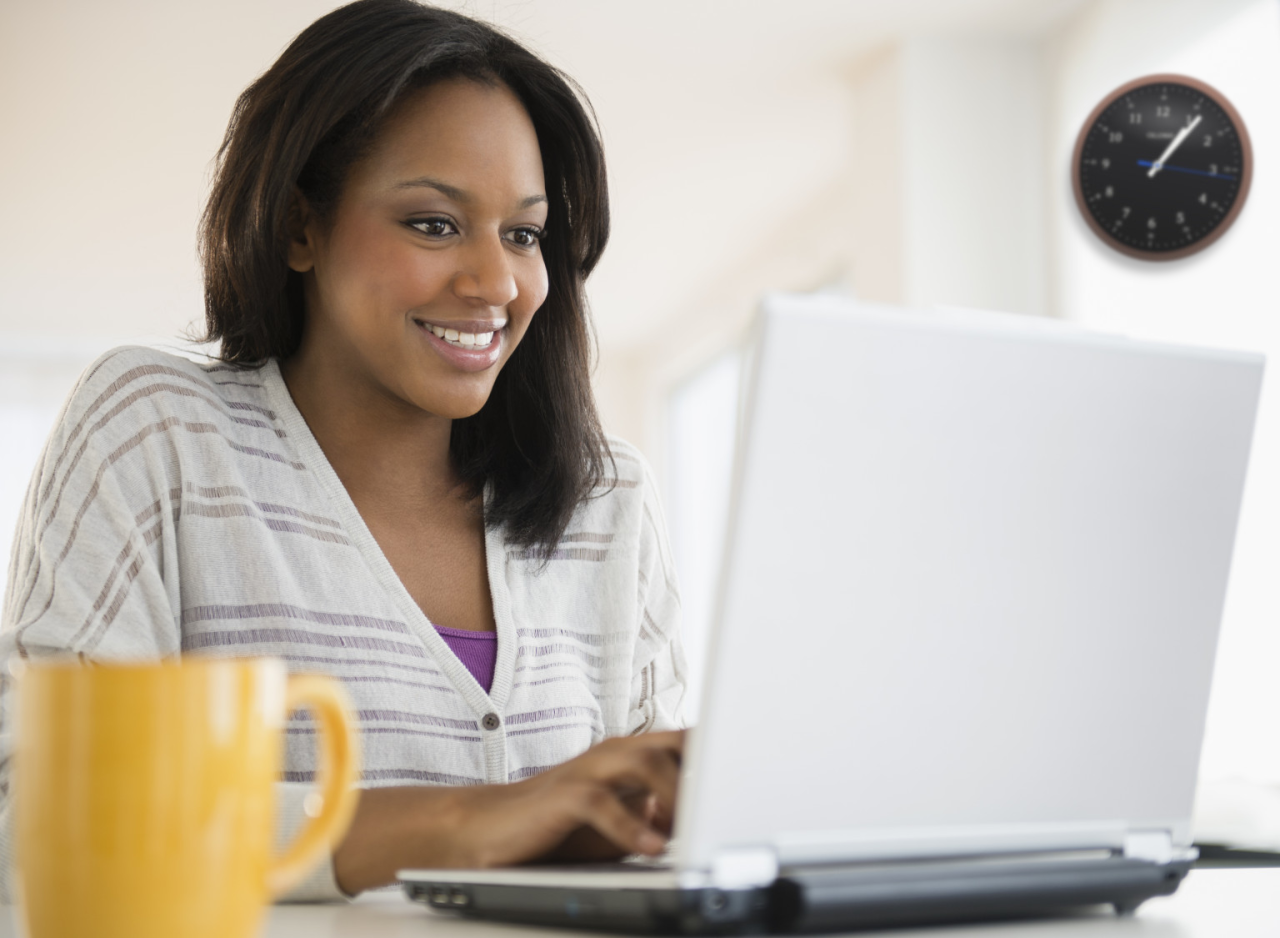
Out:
1.06.16
